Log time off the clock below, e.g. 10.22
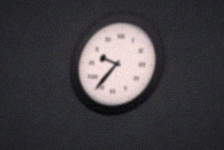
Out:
9.36
